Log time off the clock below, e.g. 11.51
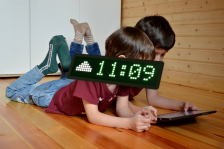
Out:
11.09
